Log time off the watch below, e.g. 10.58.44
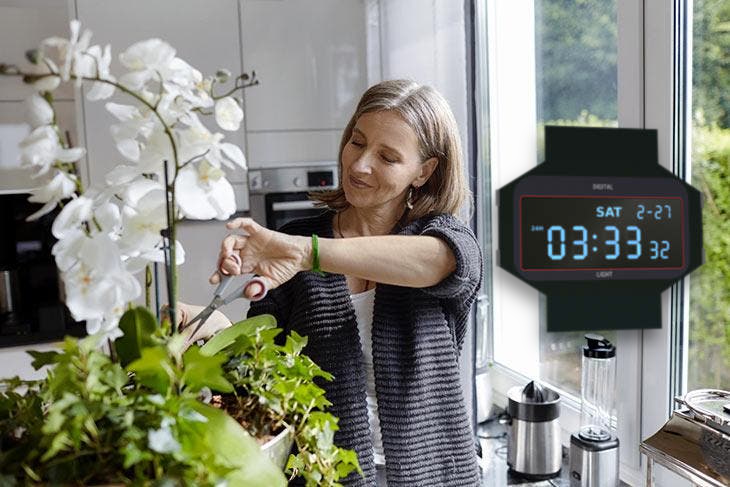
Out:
3.33.32
